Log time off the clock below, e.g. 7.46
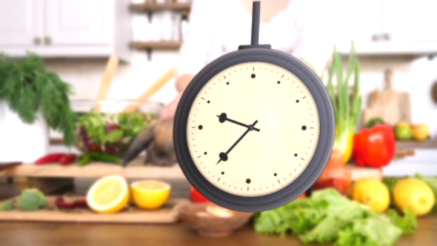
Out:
9.37
